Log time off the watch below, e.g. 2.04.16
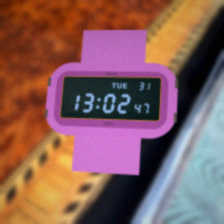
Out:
13.02.47
